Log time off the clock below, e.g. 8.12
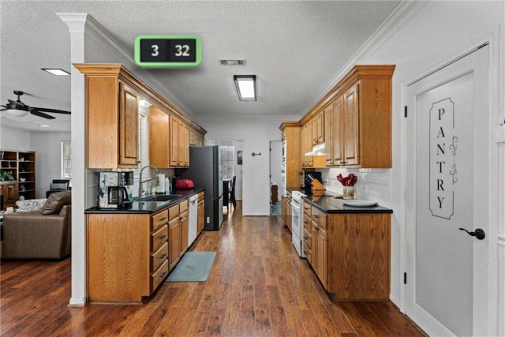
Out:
3.32
